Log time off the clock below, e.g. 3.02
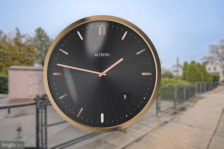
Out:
1.47
